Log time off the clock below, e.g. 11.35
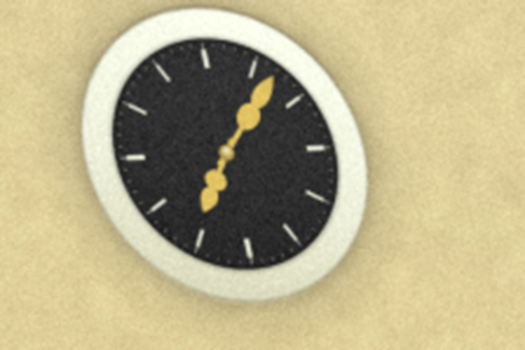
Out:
7.07
